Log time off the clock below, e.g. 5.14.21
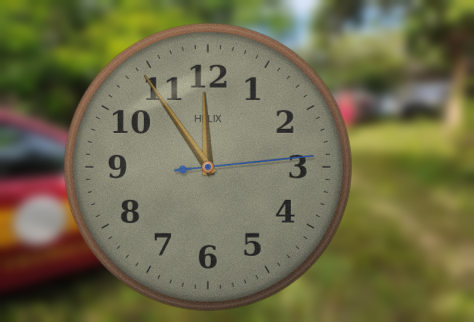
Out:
11.54.14
